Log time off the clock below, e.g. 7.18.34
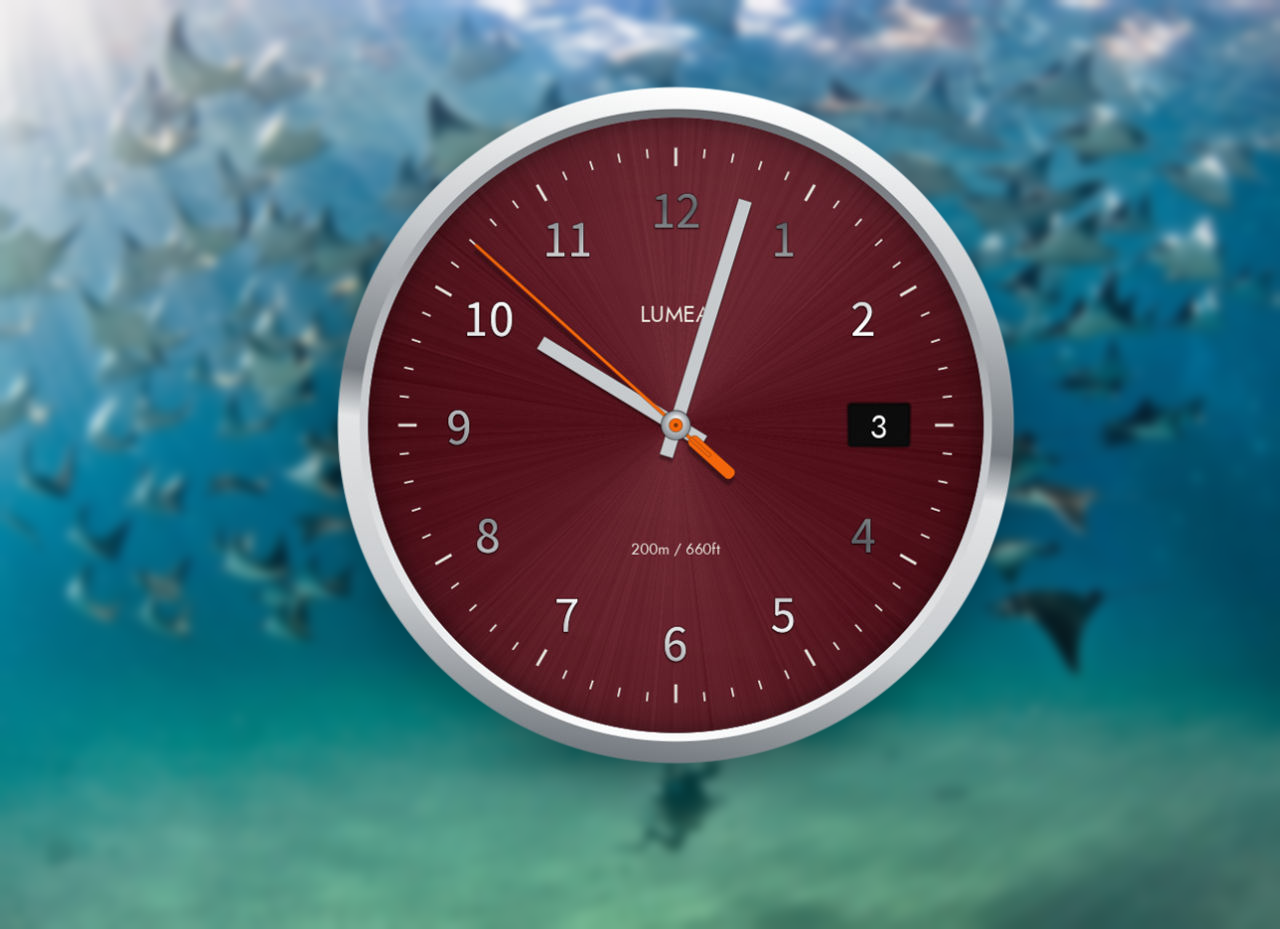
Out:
10.02.52
